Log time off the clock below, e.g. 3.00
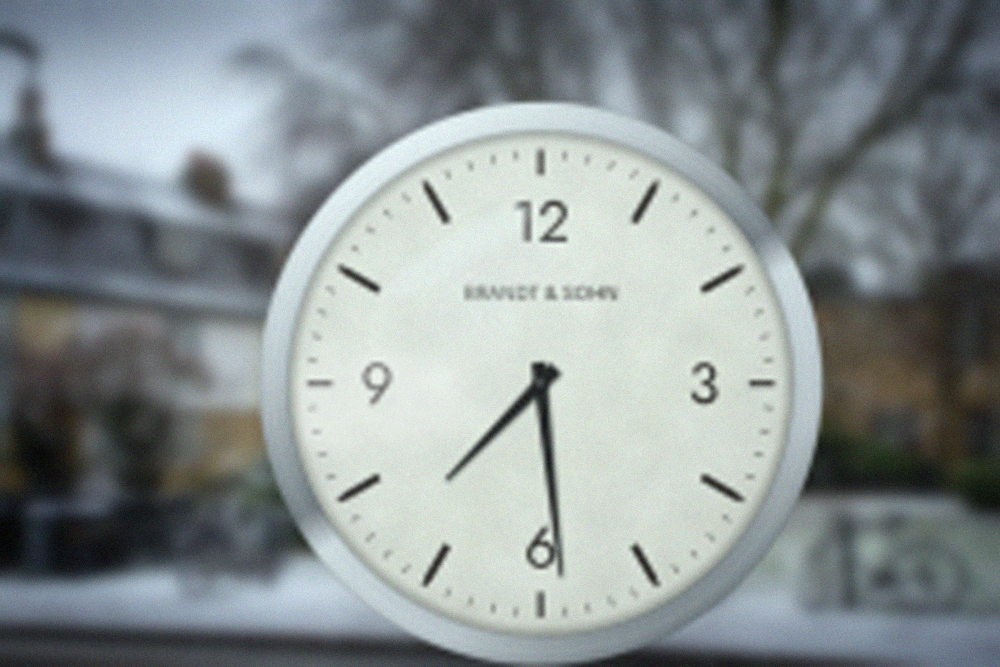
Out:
7.29
